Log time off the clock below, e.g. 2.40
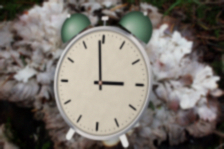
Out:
2.59
